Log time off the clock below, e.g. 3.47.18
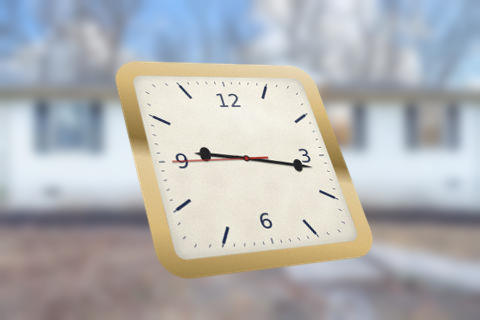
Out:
9.16.45
